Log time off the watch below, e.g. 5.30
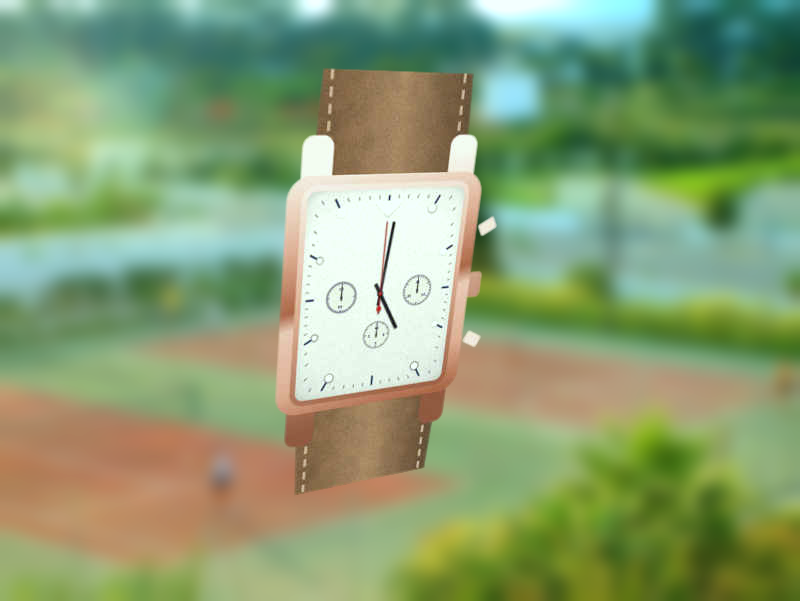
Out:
5.01
